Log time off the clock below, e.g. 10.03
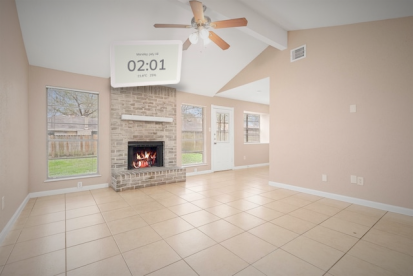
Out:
2.01
